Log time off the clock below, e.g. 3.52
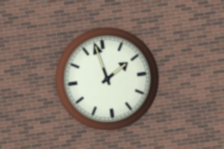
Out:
1.58
